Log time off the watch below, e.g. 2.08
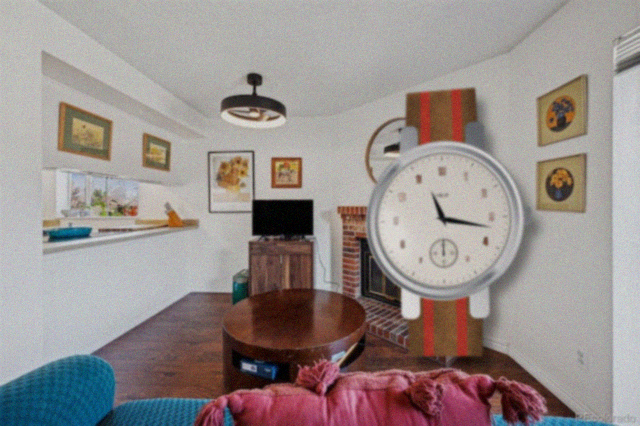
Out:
11.17
